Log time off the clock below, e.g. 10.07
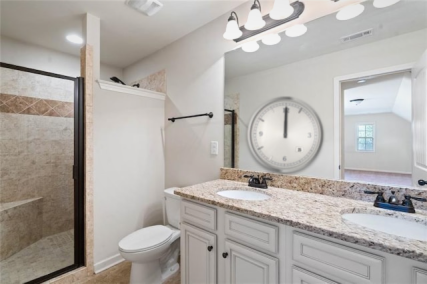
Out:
12.00
